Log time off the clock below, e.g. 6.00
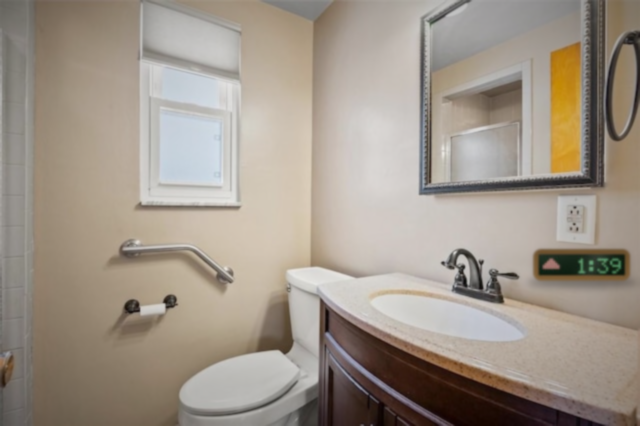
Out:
1.39
